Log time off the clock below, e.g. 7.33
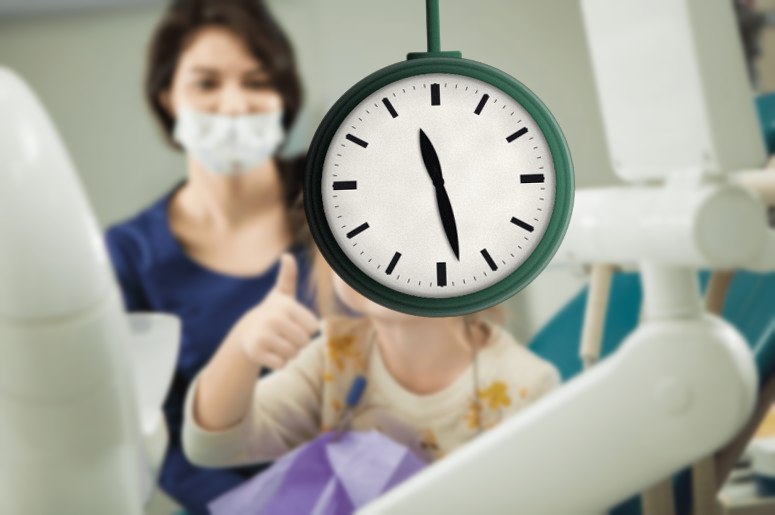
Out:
11.28
